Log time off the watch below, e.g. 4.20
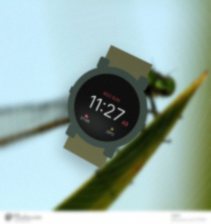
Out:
11.27
